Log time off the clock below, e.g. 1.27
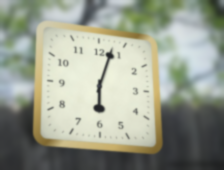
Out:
6.03
